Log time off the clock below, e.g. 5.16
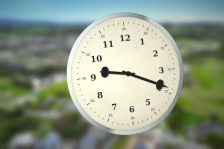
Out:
9.19
